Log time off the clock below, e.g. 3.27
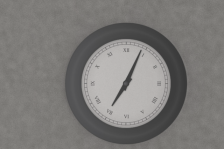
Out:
7.04
